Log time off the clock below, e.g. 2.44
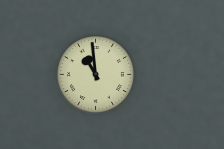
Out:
10.59
